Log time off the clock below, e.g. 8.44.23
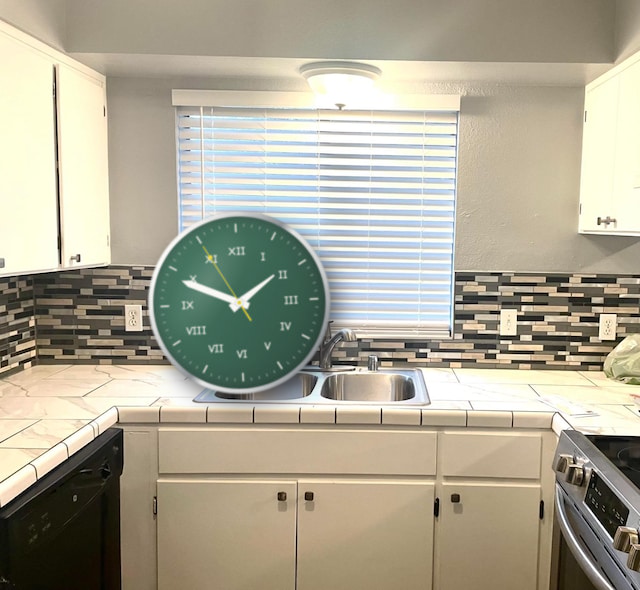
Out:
1.48.55
